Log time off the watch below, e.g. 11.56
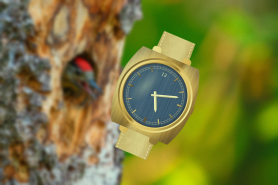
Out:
5.12
